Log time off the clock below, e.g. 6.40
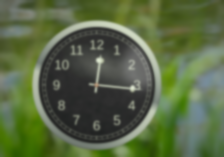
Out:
12.16
